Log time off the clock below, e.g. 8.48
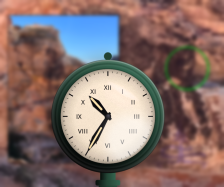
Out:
10.35
